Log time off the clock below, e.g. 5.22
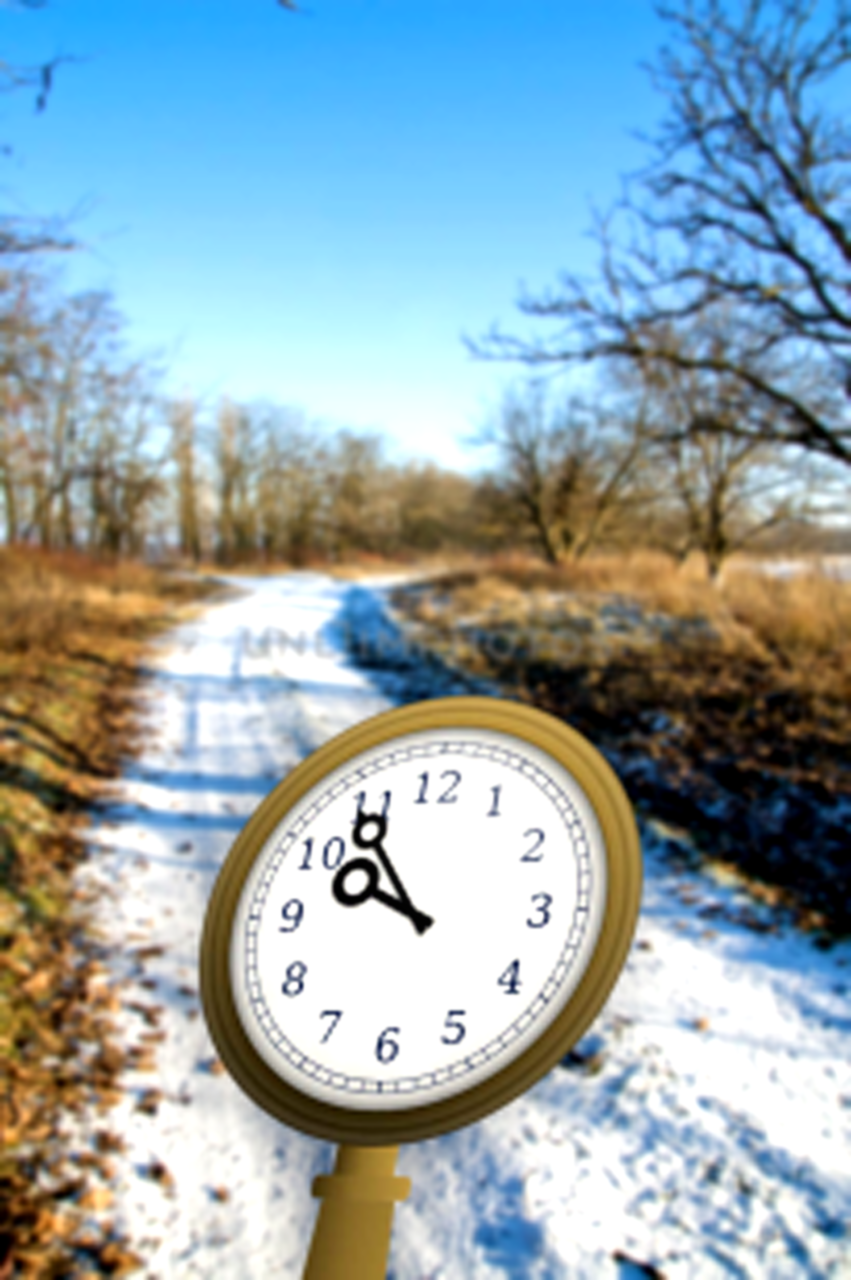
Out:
9.54
